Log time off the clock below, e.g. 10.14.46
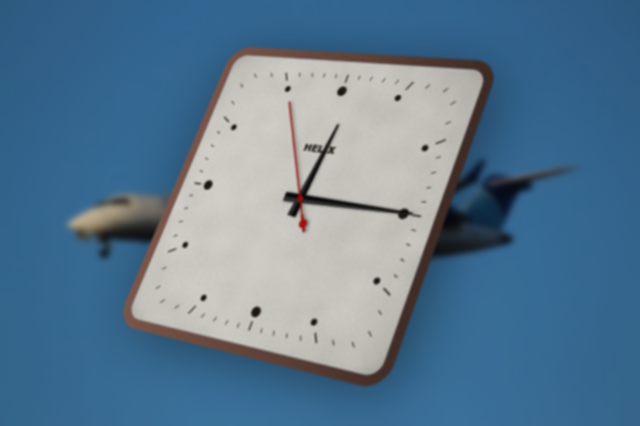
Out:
12.14.55
